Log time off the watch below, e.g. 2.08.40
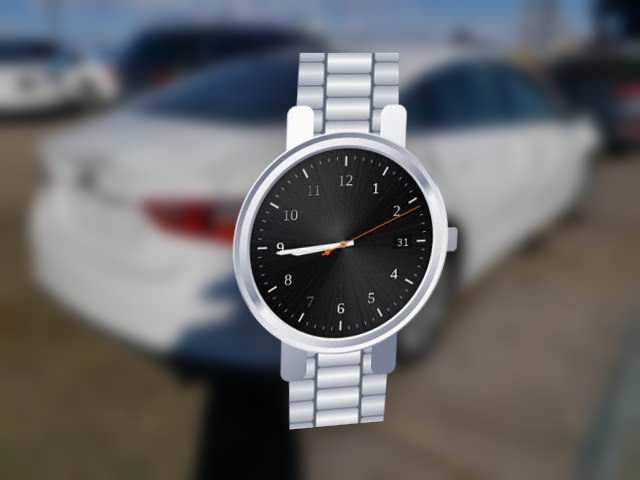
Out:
8.44.11
